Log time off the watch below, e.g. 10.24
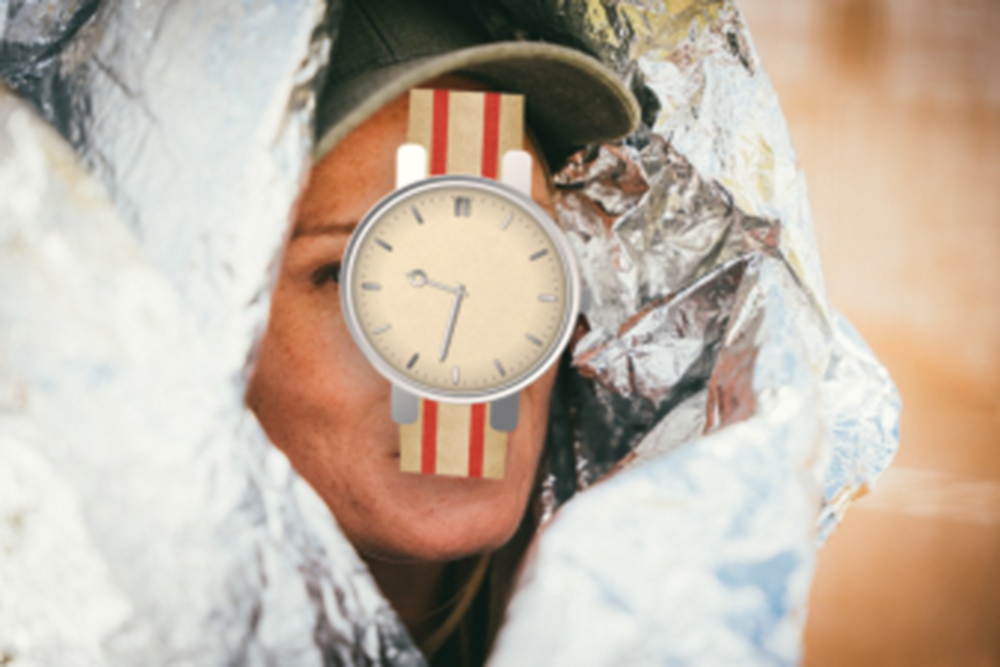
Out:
9.32
